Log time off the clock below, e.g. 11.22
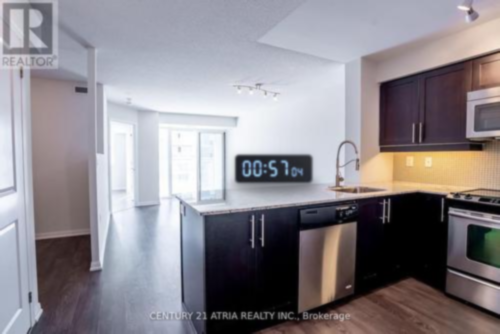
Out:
0.57
